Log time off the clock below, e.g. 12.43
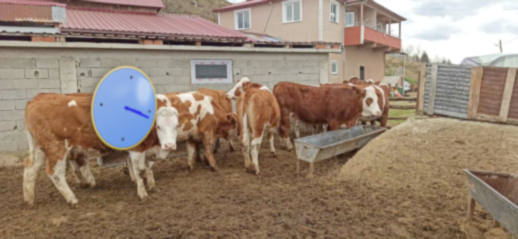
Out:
3.17
